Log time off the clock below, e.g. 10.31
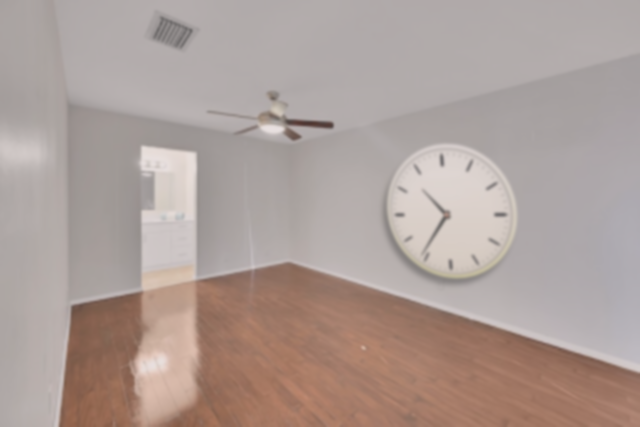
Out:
10.36
